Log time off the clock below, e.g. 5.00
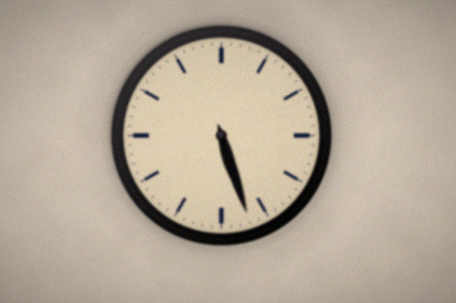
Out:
5.27
